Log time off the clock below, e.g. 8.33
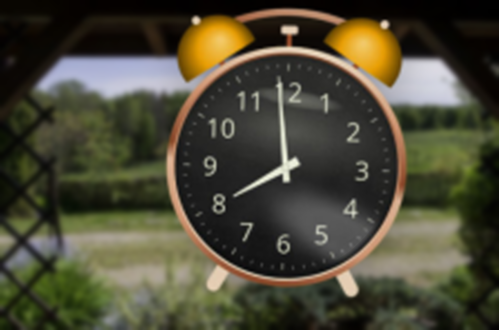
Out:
7.59
